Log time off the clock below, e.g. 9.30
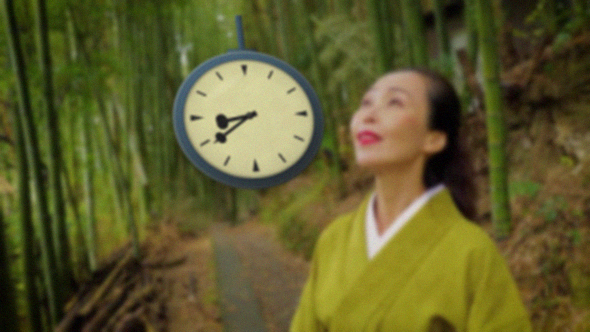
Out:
8.39
